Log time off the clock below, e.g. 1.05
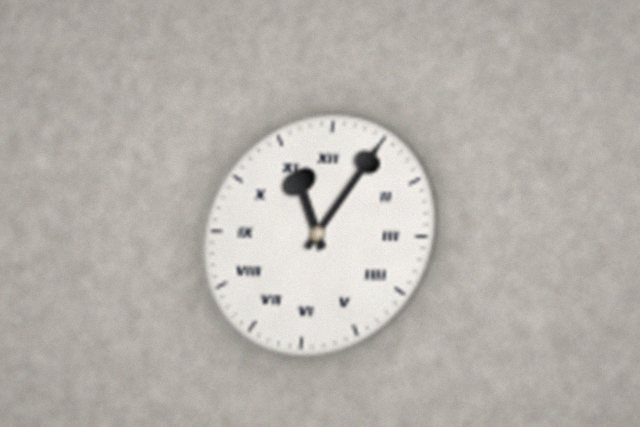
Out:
11.05
